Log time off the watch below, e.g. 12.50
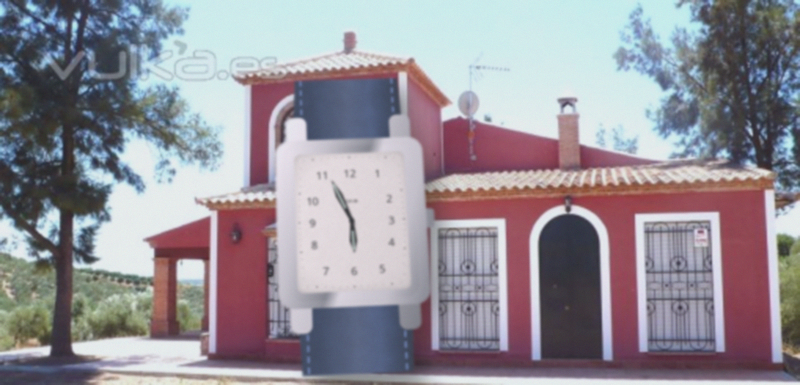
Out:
5.56
